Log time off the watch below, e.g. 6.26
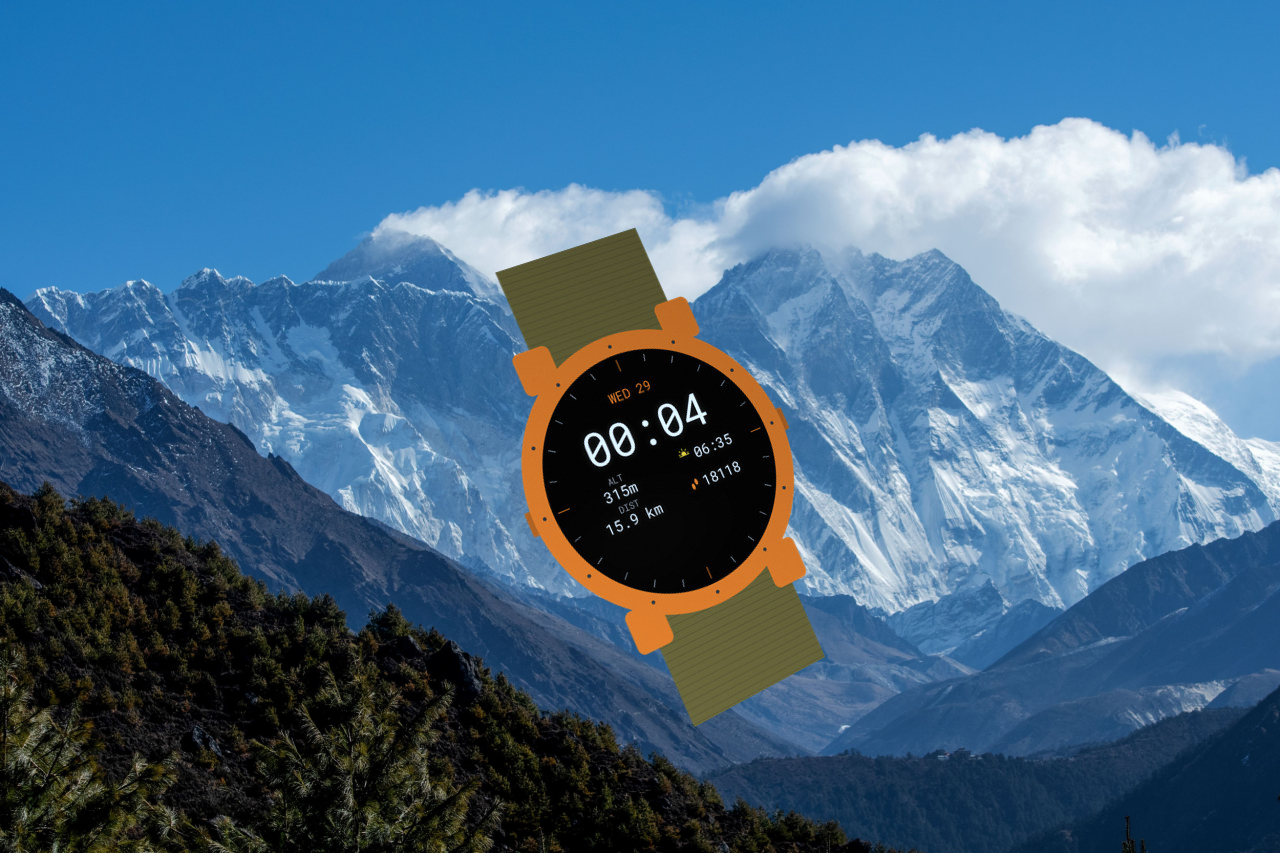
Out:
0.04
